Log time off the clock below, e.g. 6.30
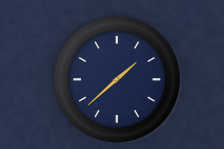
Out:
1.38
